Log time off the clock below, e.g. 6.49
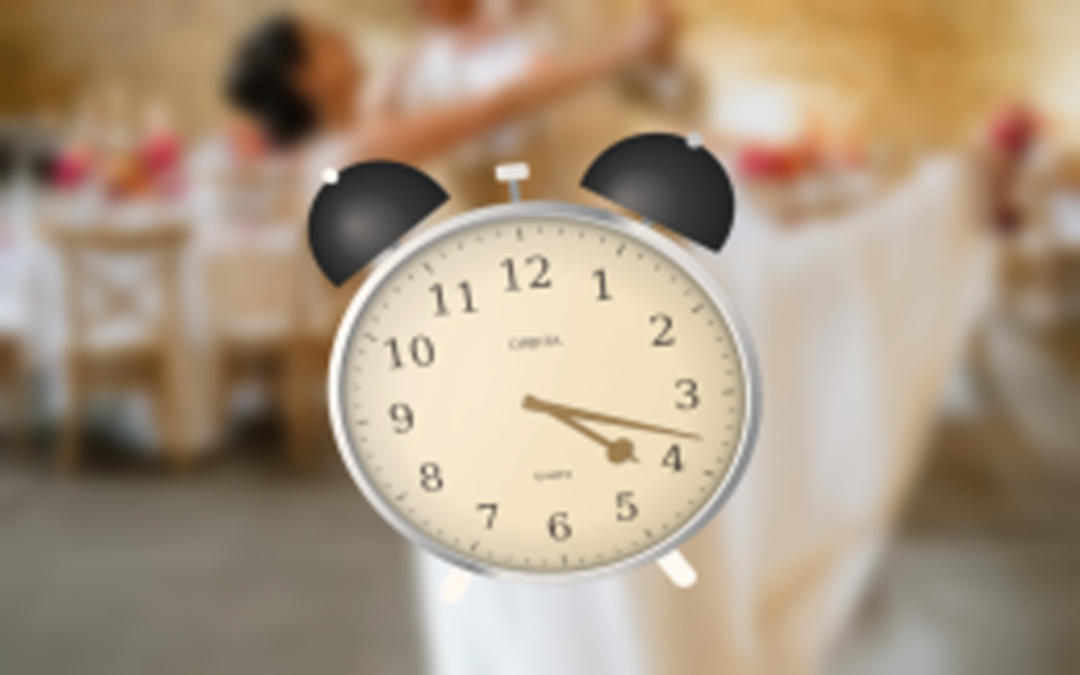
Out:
4.18
